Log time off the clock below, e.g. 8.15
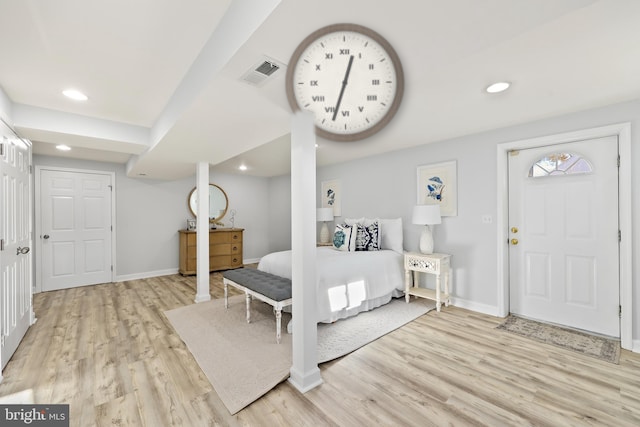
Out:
12.33
